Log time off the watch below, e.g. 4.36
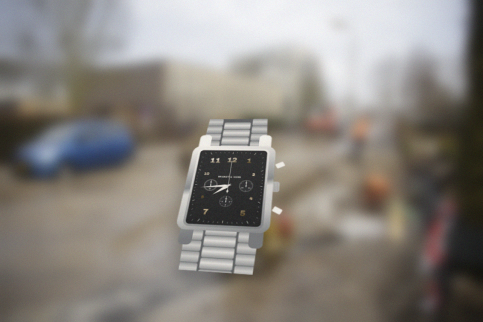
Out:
7.44
